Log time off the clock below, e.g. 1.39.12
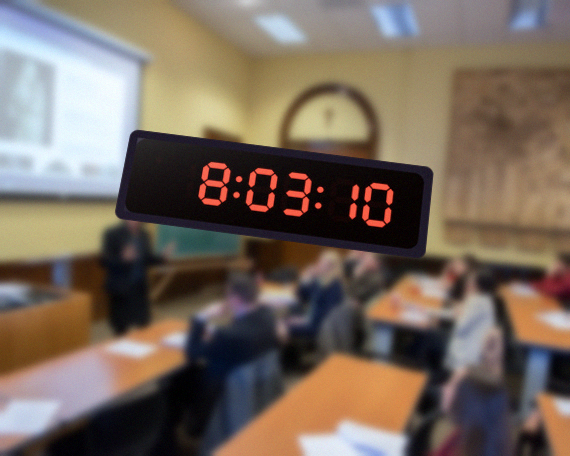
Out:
8.03.10
